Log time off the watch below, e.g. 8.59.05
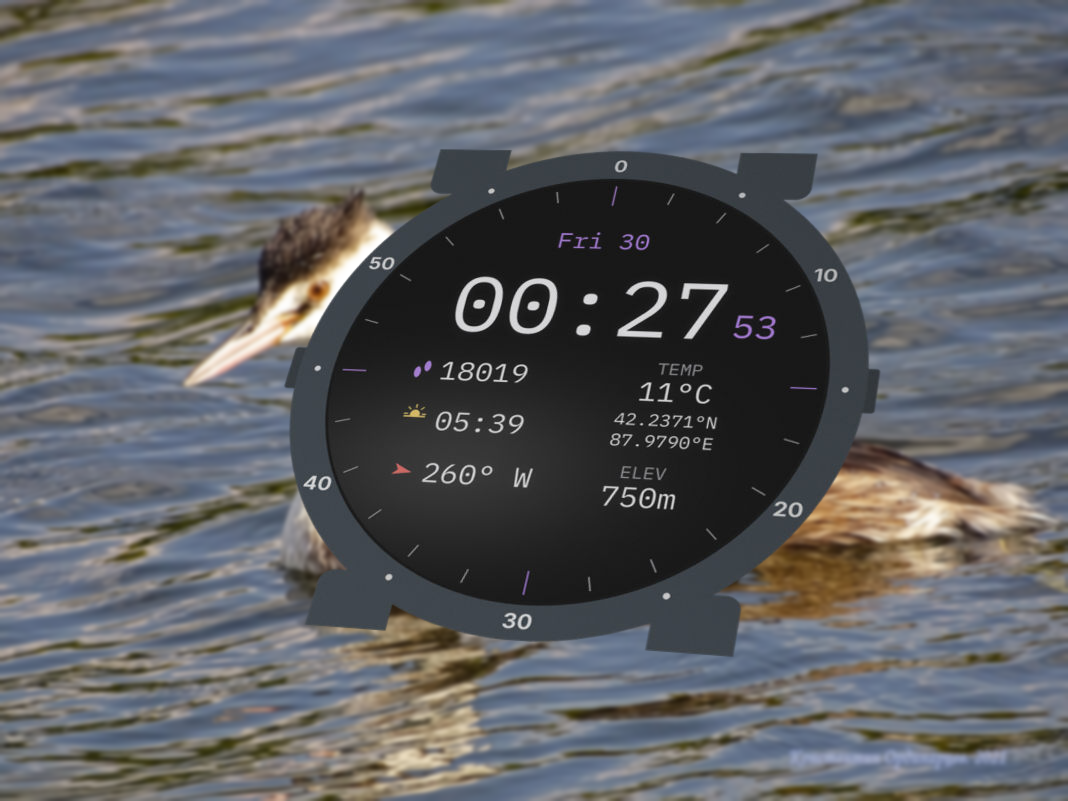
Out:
0.27.53
